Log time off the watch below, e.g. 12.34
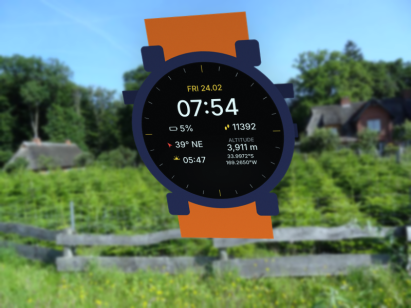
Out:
7.54
